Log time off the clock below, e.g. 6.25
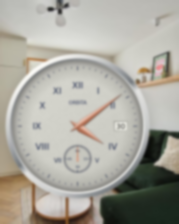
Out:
4.09
